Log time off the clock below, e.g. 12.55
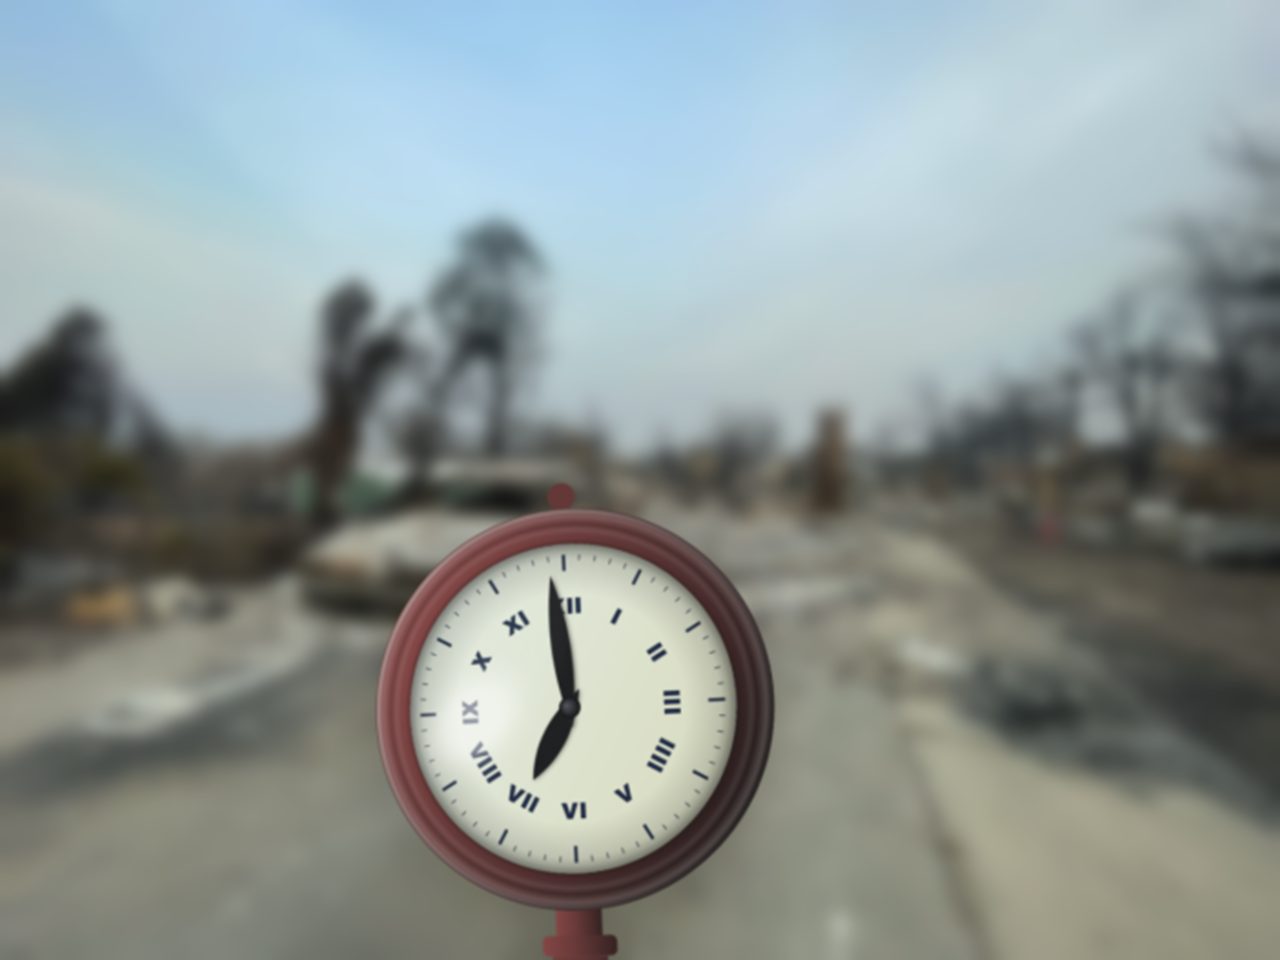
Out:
6.59
